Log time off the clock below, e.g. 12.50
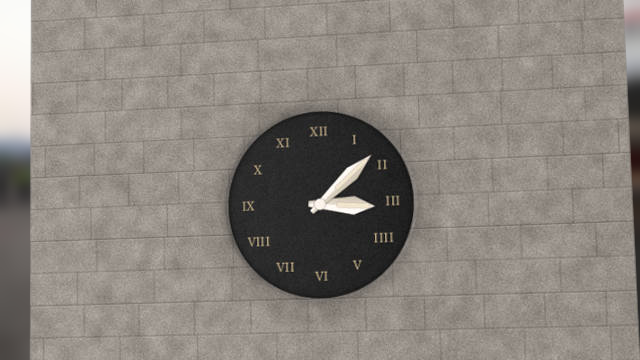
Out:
3.08
